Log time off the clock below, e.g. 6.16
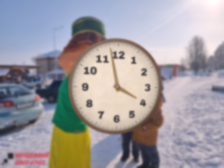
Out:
3.58
